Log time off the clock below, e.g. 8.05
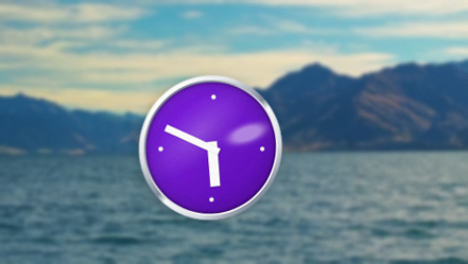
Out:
5.49
